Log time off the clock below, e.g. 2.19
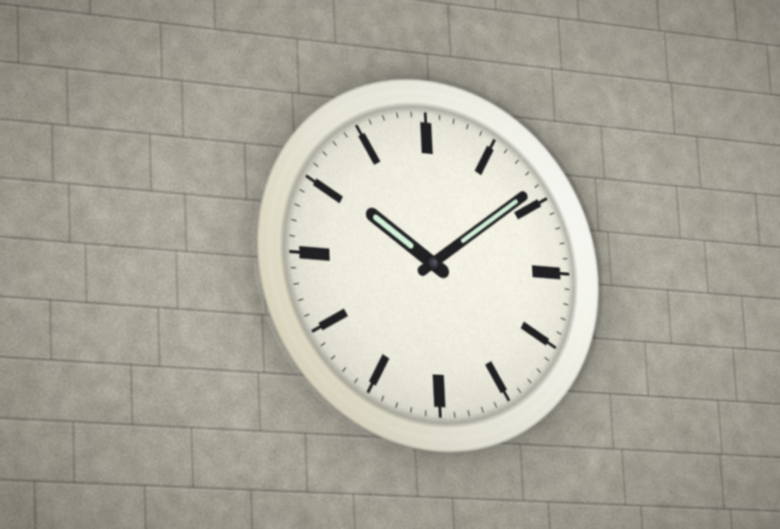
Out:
10.09
